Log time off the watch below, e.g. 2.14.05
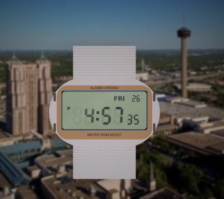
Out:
4.57.35
